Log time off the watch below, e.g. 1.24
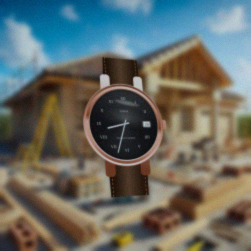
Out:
8.33
